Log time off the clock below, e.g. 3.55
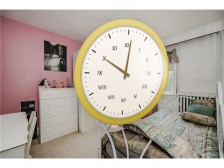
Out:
10.01
